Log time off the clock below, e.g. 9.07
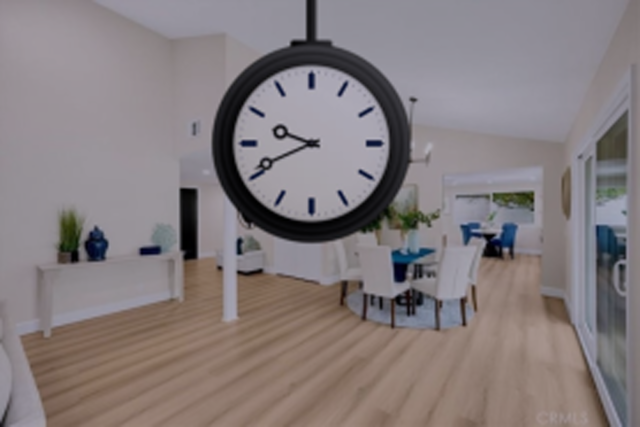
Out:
9.41
